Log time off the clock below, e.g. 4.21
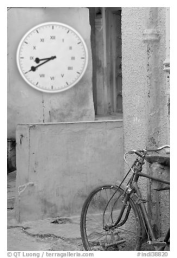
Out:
8.40
